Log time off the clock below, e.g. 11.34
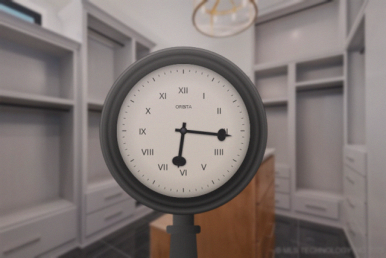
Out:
6.16
